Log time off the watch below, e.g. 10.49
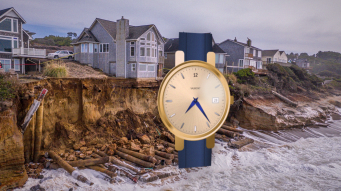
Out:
7.24
